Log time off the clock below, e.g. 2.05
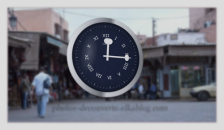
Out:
12.16
